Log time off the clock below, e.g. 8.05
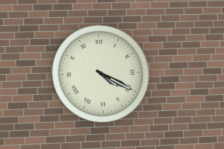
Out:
4.20
